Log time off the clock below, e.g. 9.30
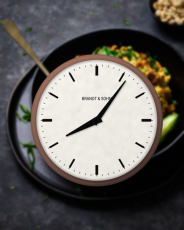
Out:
8.06
